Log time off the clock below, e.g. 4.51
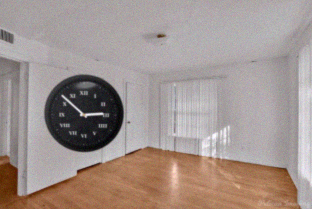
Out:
2.52
